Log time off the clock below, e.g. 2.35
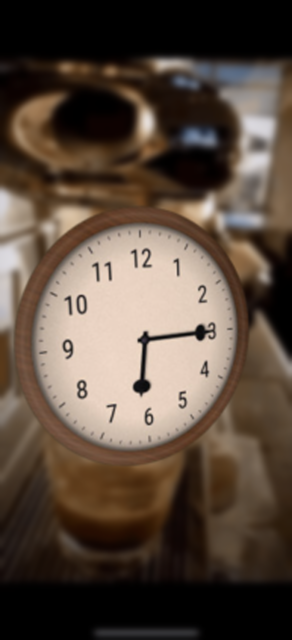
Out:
6.15
